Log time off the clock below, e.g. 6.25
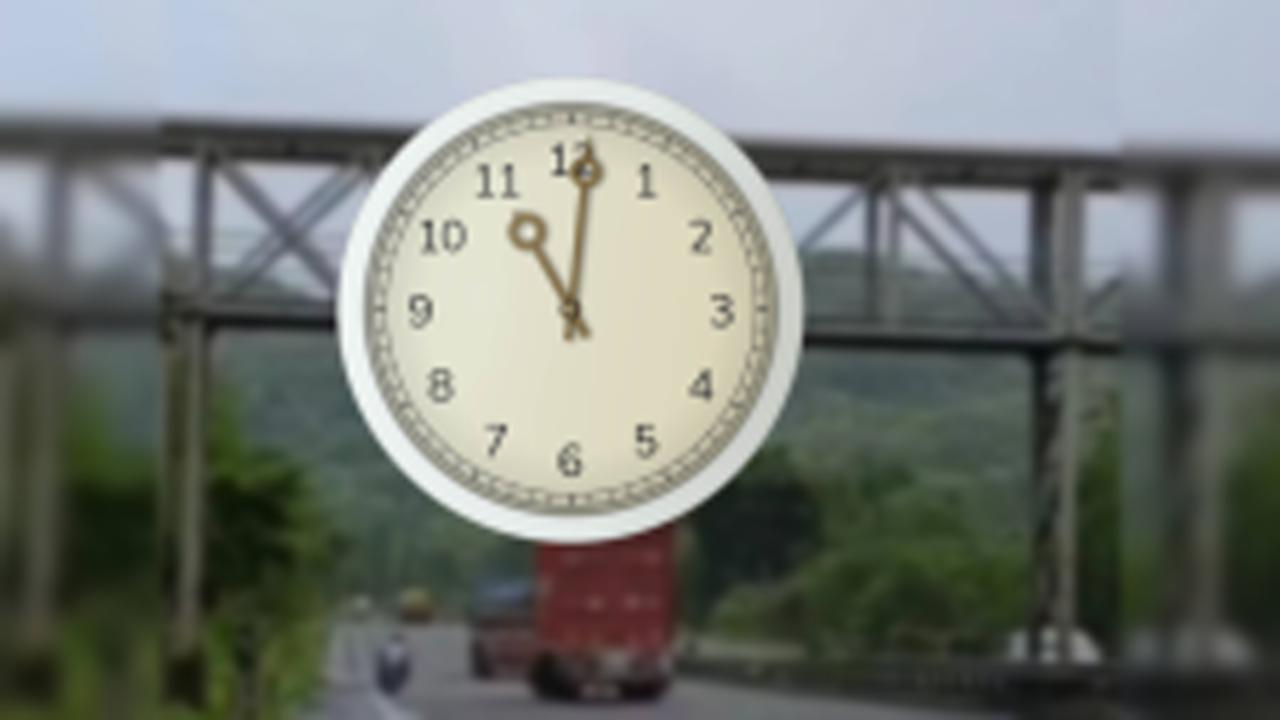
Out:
11.01
